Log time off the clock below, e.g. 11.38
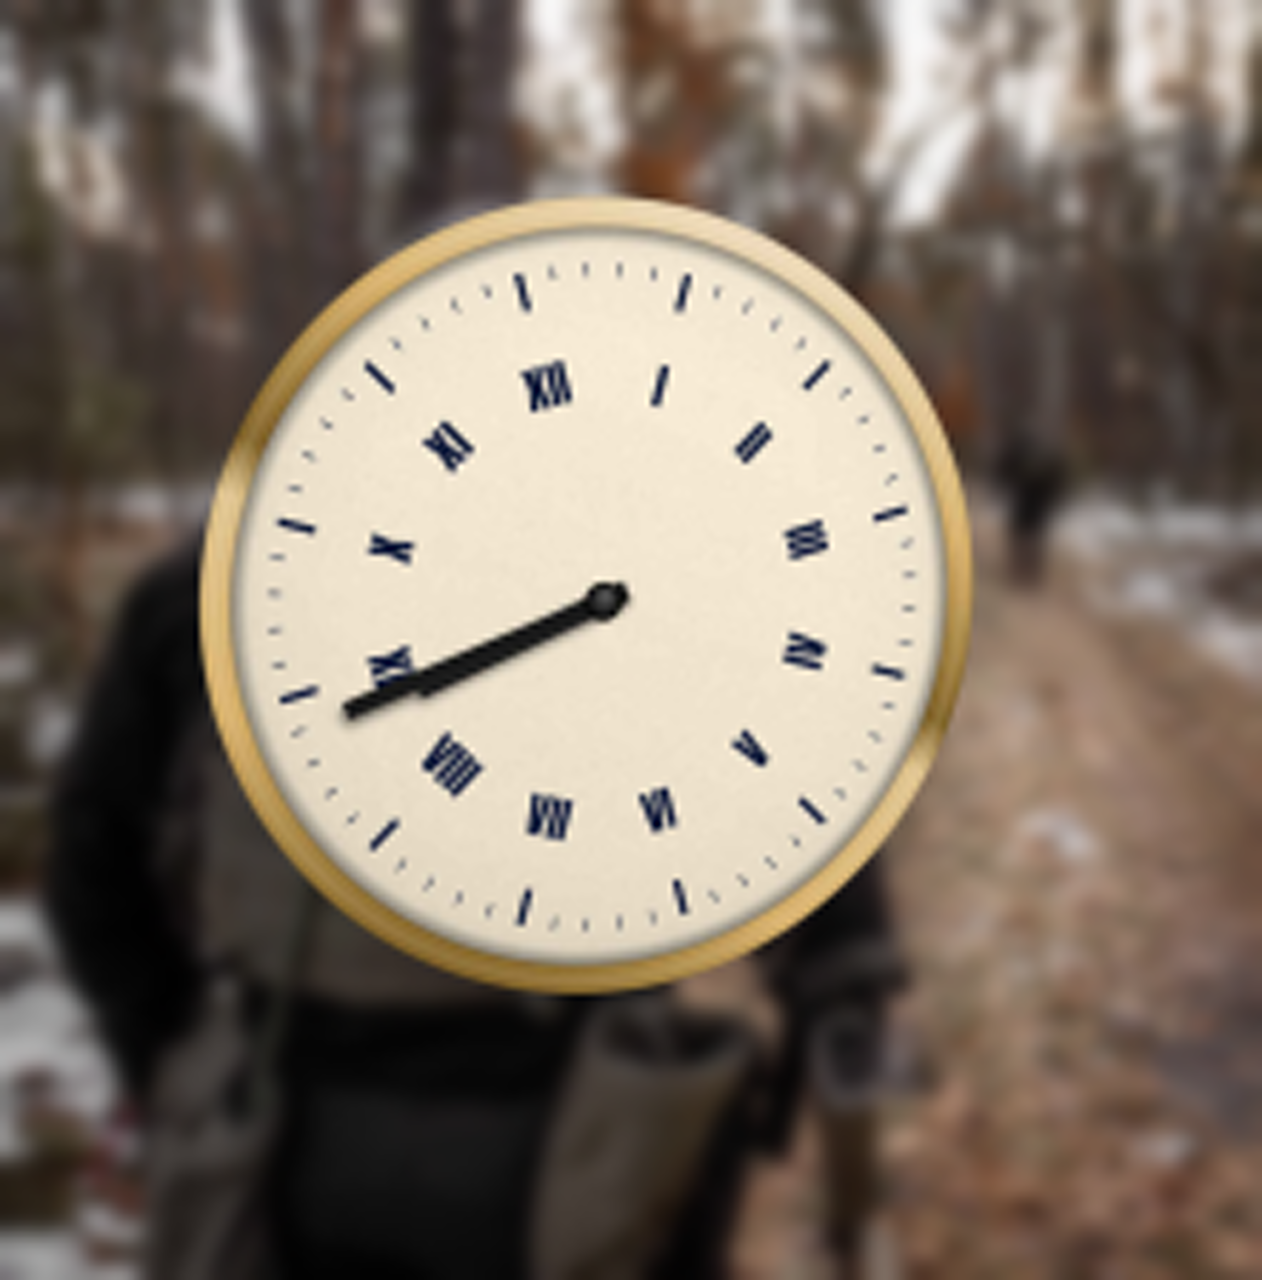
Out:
8.44
